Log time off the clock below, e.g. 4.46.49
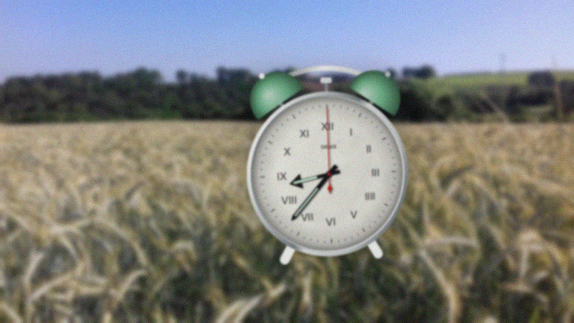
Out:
8.37.00
